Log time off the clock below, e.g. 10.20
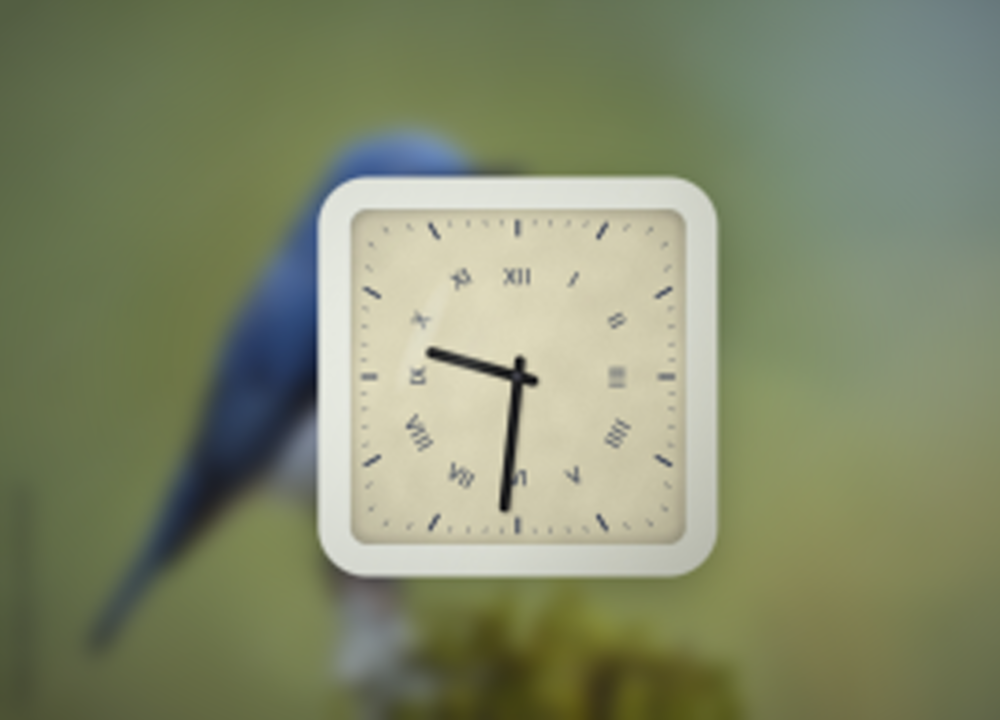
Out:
9.31
